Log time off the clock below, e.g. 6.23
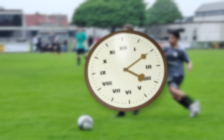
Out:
4.10
